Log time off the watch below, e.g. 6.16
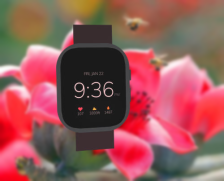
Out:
9.36
